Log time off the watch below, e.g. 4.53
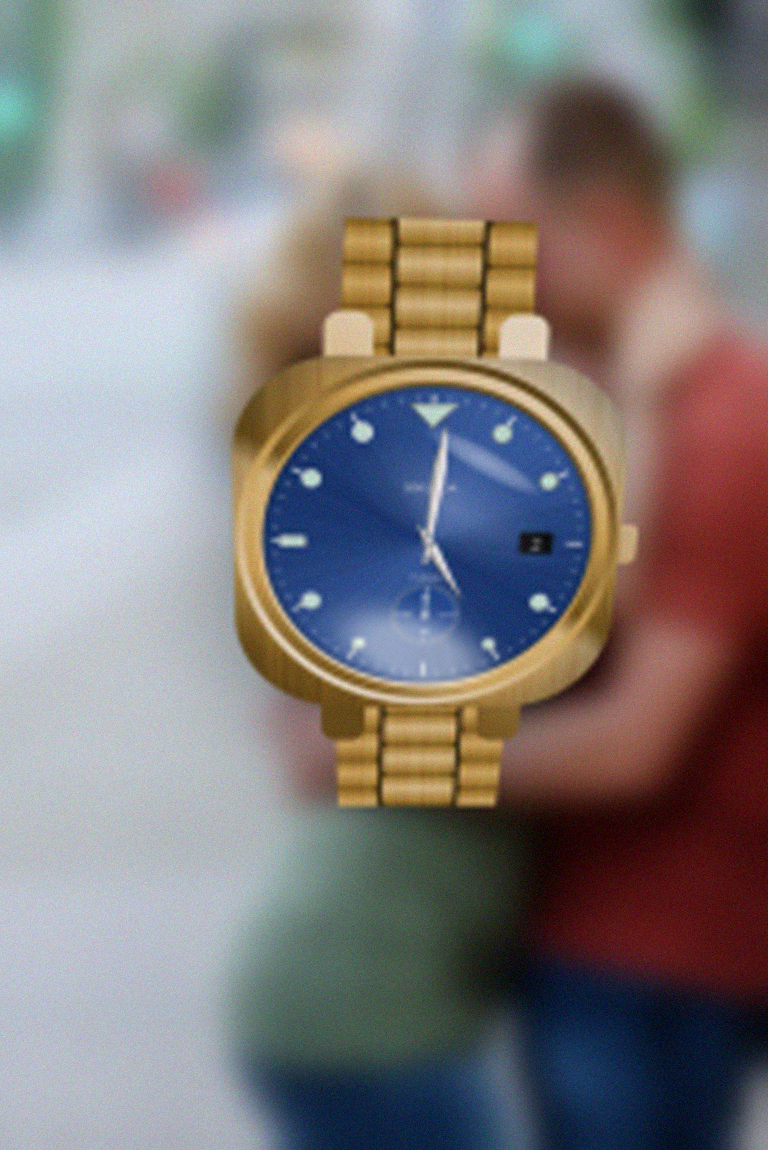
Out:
5.01
